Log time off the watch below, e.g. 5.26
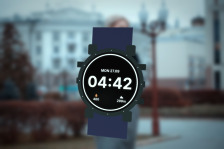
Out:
4.42
